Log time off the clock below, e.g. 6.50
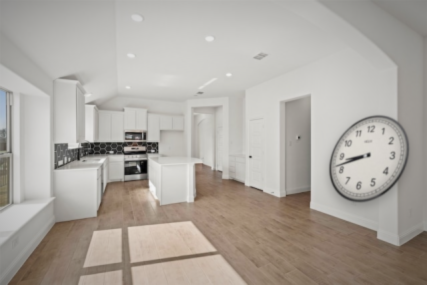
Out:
8.42
